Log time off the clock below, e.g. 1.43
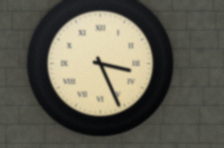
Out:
3.26
